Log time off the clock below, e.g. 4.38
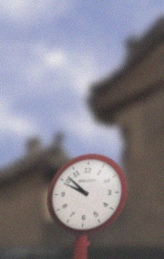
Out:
9.52
